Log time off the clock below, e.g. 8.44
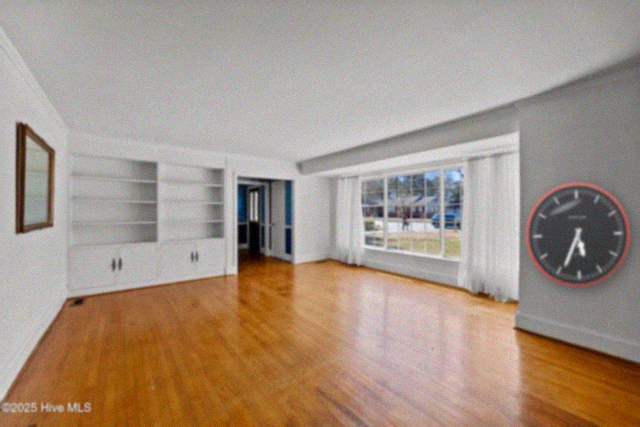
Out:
5.34
